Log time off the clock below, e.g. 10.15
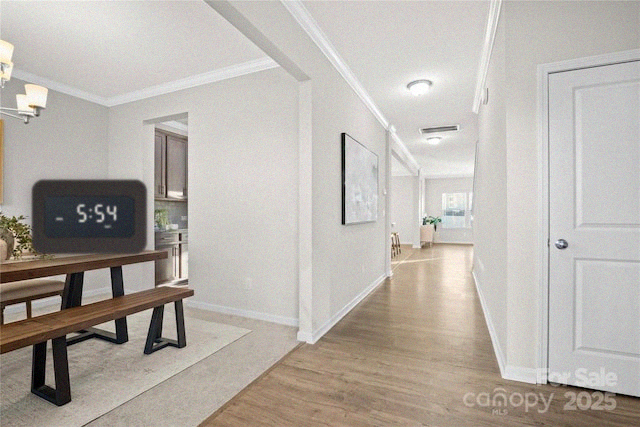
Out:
5.54
